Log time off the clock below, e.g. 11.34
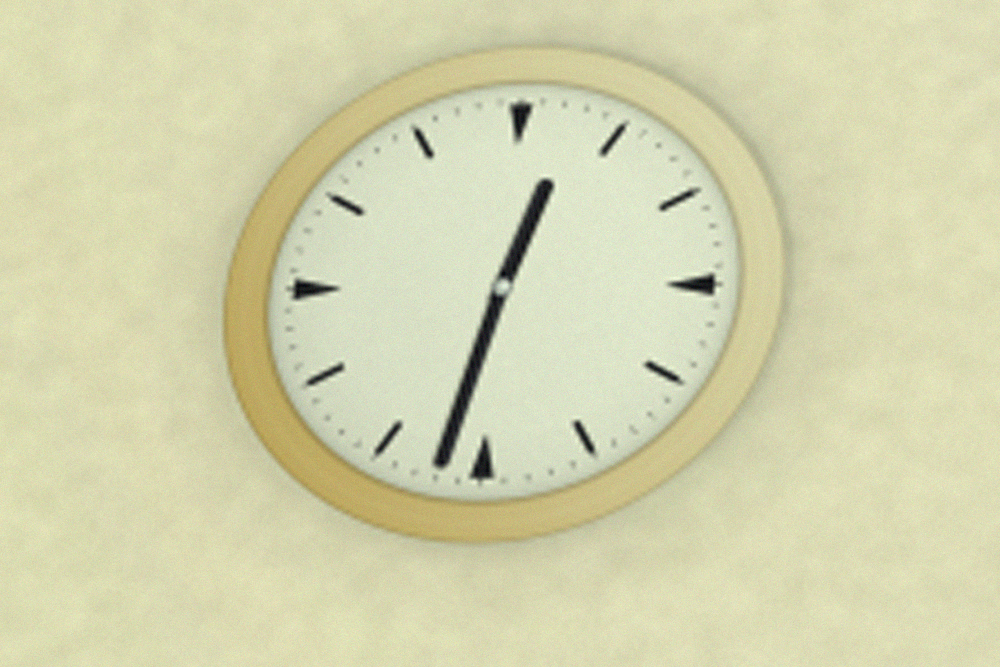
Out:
12.32
